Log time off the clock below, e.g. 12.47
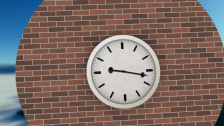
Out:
9.17
